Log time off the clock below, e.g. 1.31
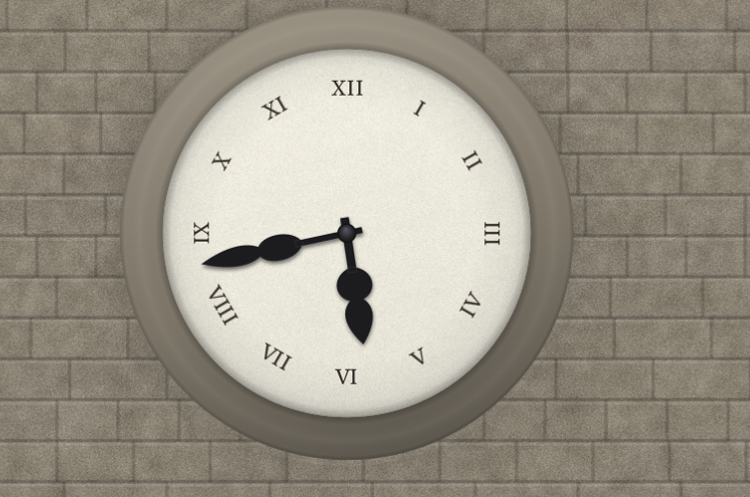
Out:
5.43
